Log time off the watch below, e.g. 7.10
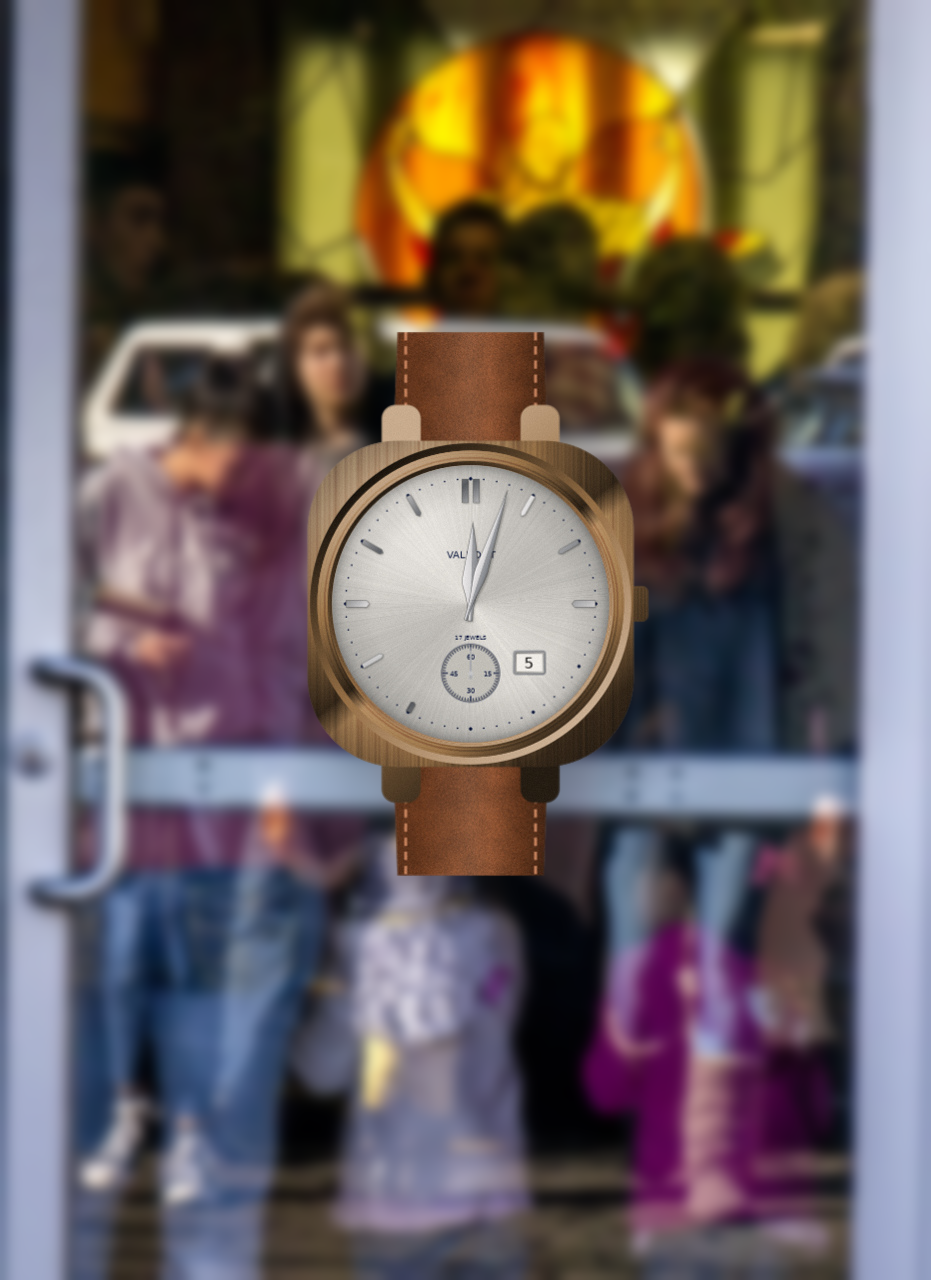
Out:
12.03
